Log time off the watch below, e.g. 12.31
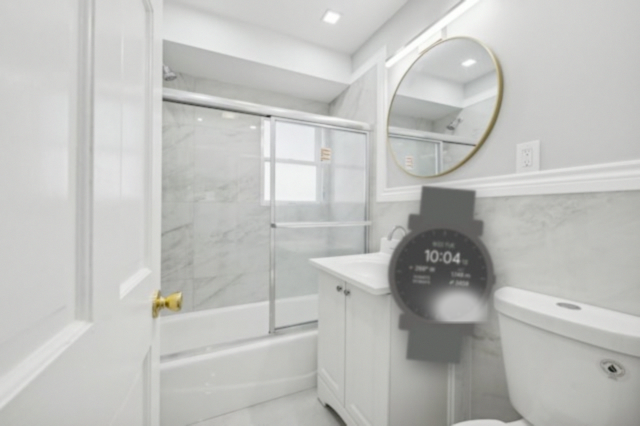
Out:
10.04
